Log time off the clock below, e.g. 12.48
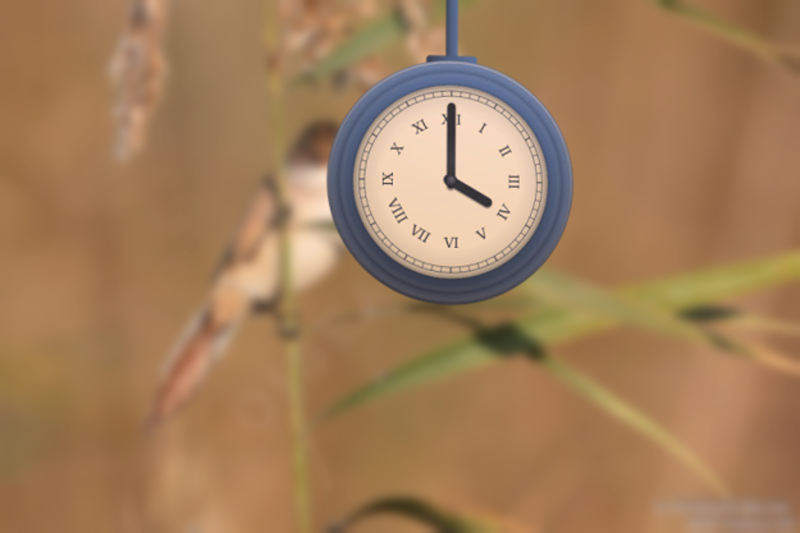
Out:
4.00
